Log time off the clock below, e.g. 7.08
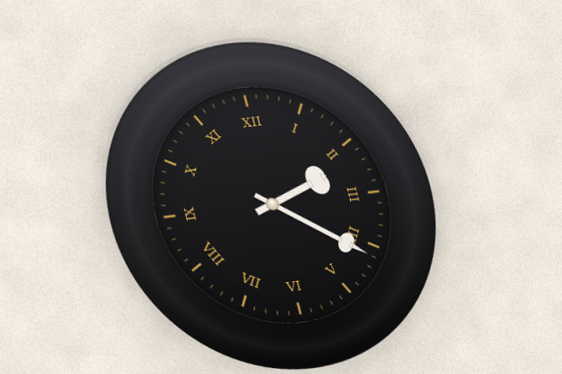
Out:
2.21
